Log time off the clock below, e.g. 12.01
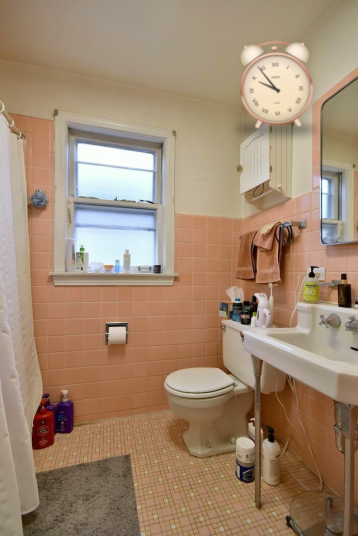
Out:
9.54
